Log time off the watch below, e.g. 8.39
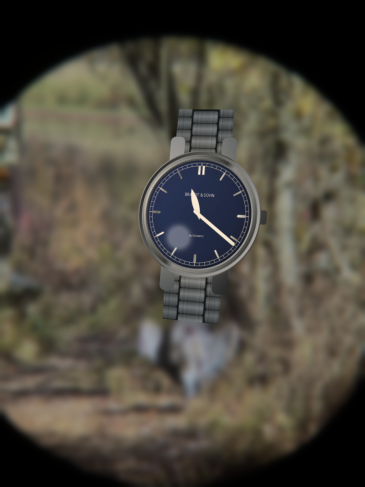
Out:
11.21
